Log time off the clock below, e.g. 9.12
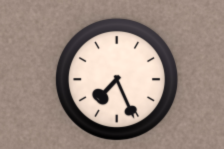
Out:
7.26
